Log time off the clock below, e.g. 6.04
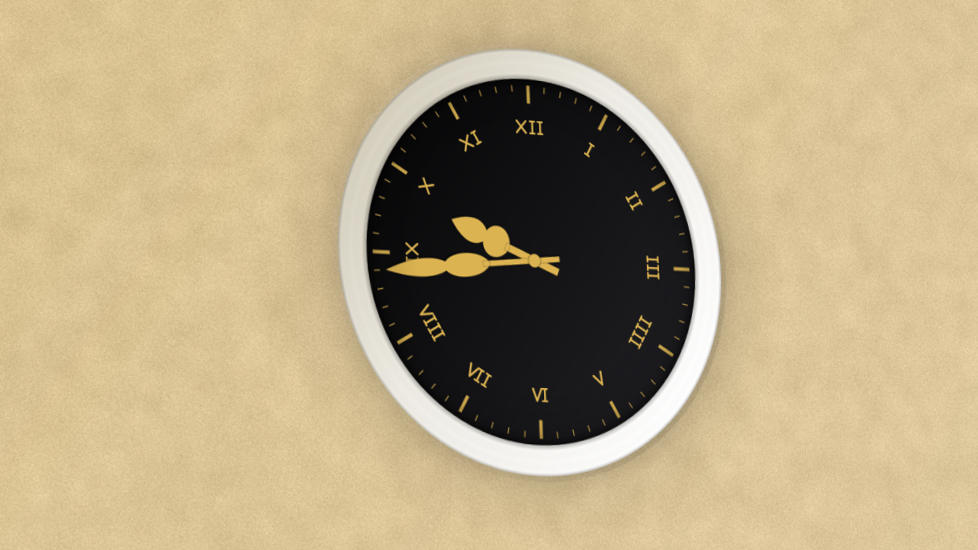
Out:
9.44
